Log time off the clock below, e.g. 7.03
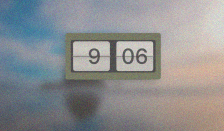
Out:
9.06
